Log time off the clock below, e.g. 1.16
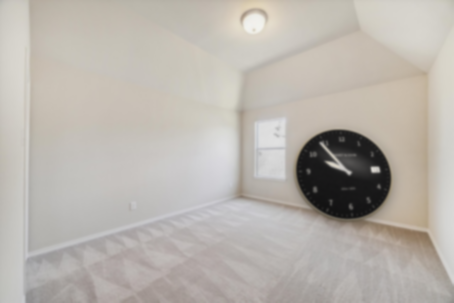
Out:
9.54
